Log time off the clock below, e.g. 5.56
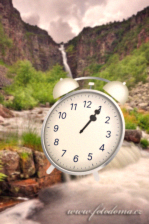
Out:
1.05
